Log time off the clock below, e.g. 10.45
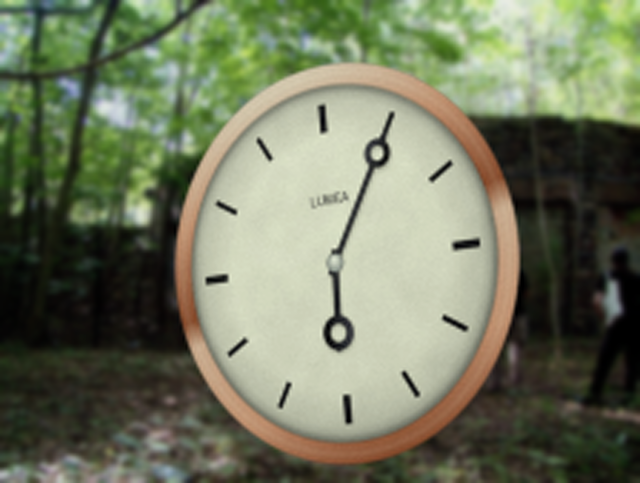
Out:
6.05
